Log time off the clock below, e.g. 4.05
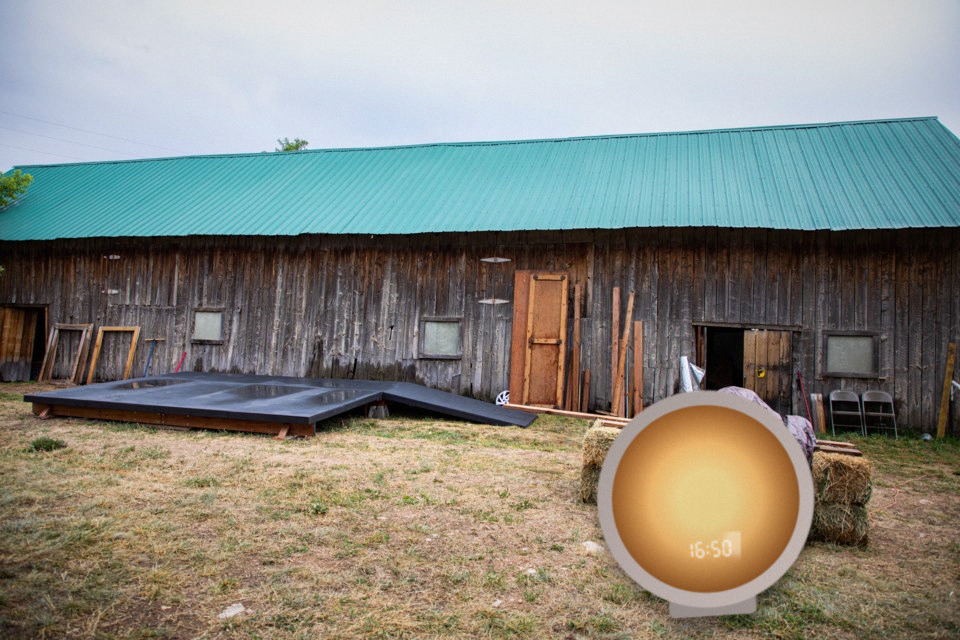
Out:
16.50
